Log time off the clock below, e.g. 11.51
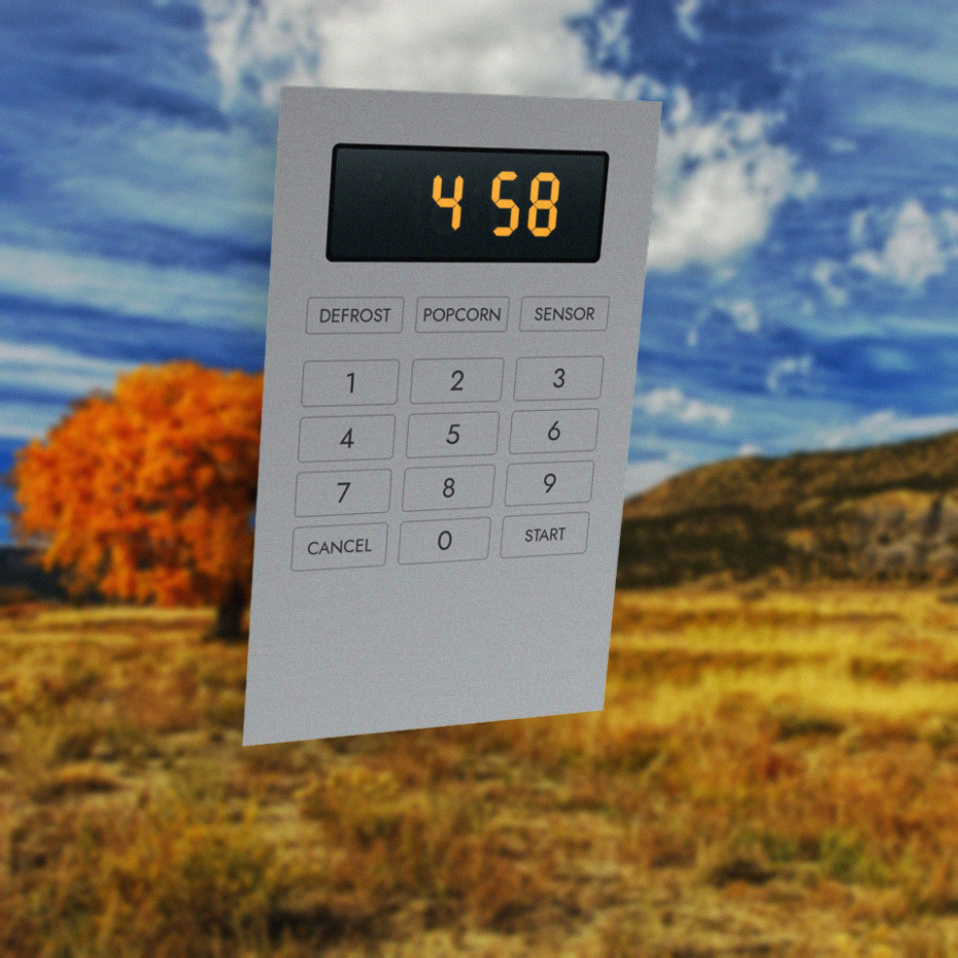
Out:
4.58
